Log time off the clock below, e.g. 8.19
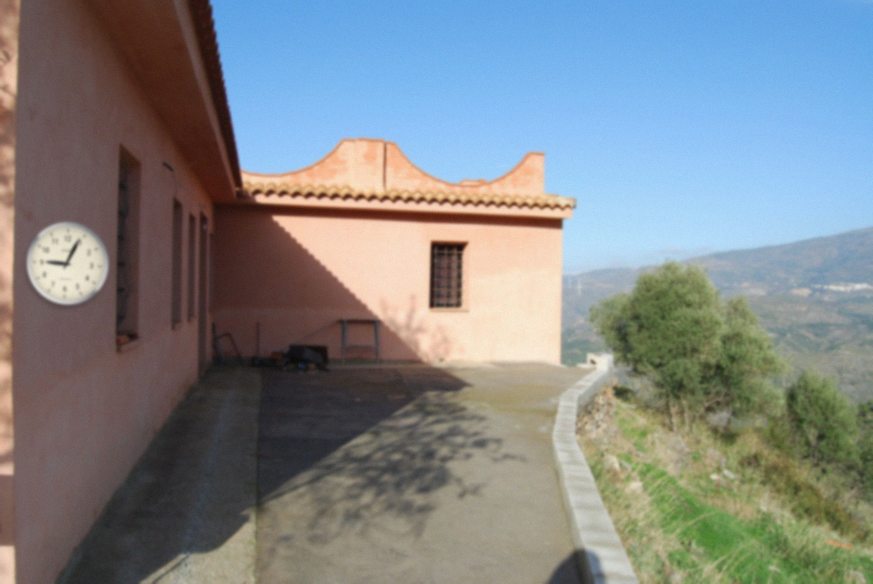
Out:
9.04
